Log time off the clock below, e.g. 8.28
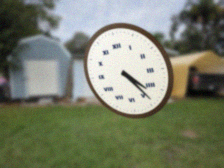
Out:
4.24
